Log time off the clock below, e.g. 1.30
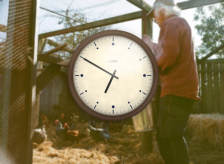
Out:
6.50
